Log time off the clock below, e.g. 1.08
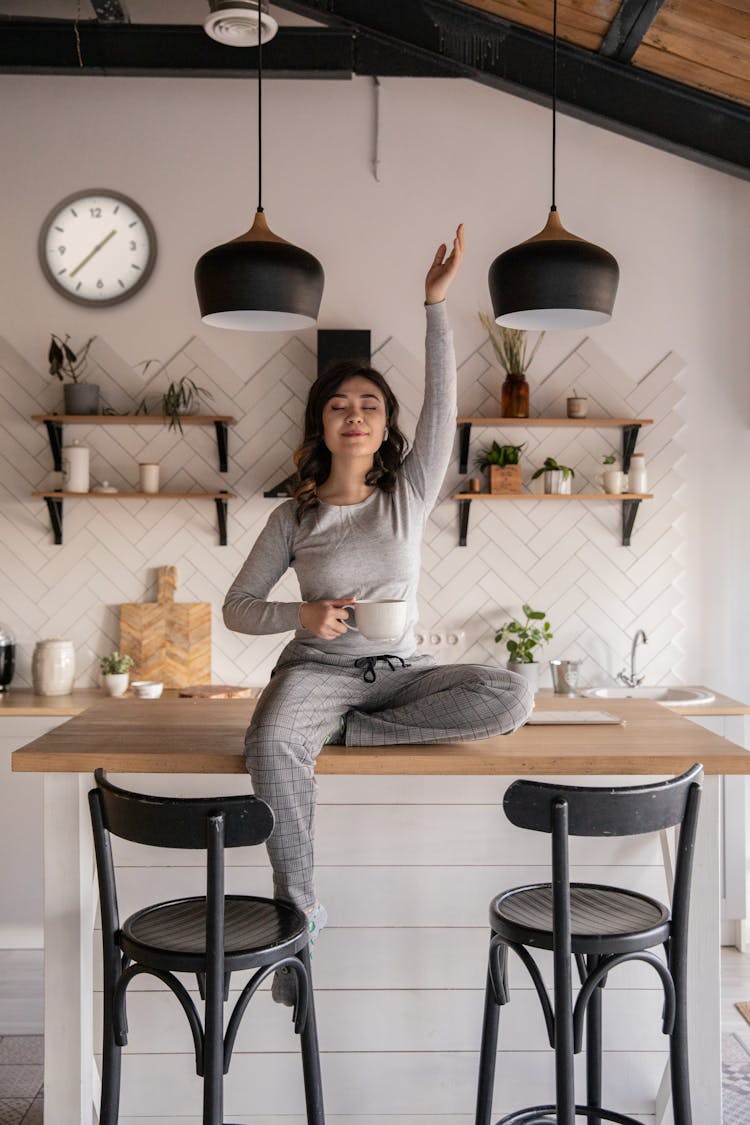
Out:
1.38
